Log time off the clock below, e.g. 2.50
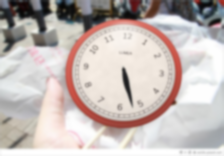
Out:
5.27
